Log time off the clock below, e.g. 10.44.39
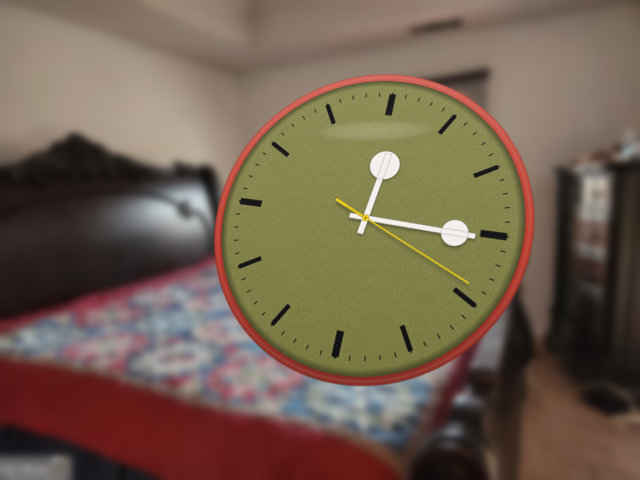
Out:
12.15.19
